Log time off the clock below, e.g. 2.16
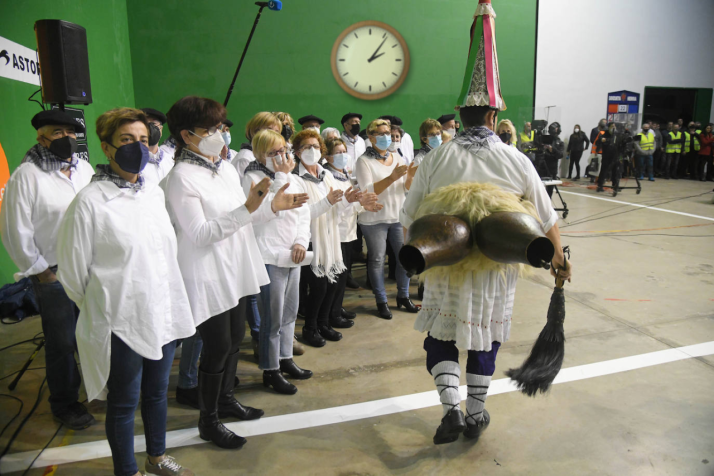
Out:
2.06
